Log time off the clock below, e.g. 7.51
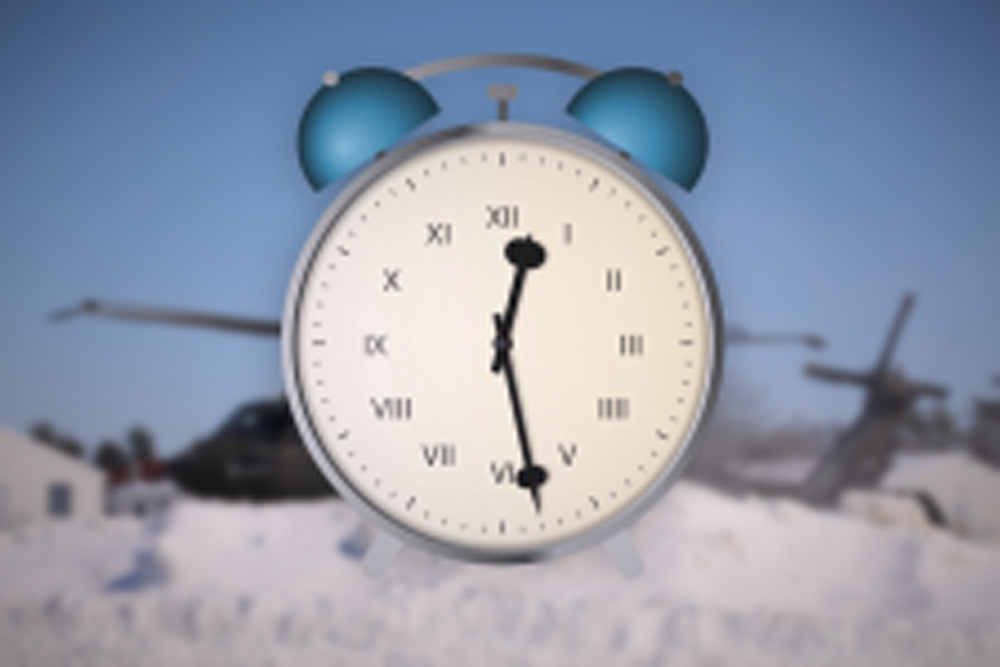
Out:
12.28
